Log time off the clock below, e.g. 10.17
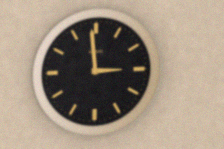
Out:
2.59
